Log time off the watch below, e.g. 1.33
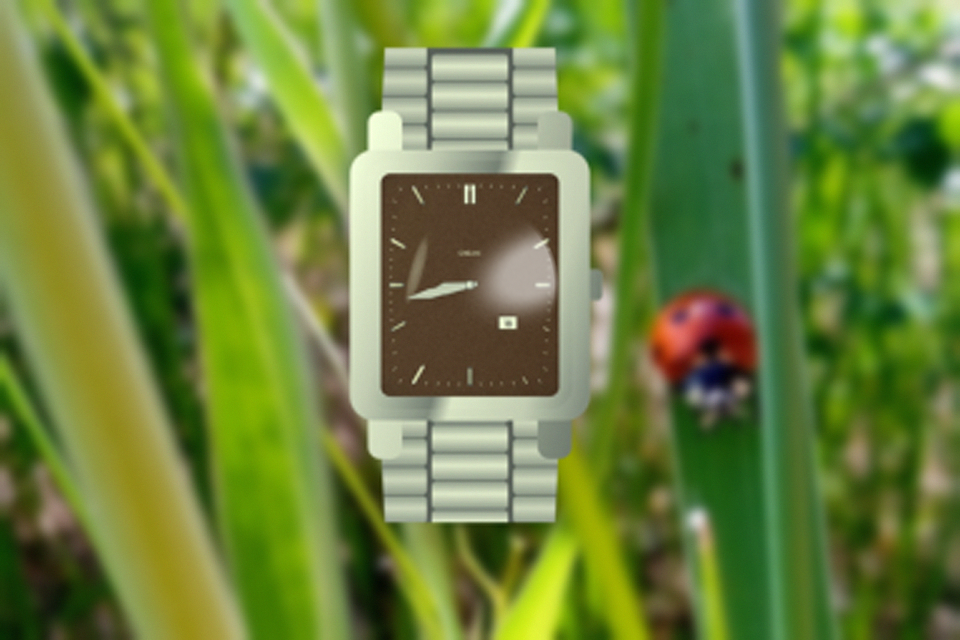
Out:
8.43
